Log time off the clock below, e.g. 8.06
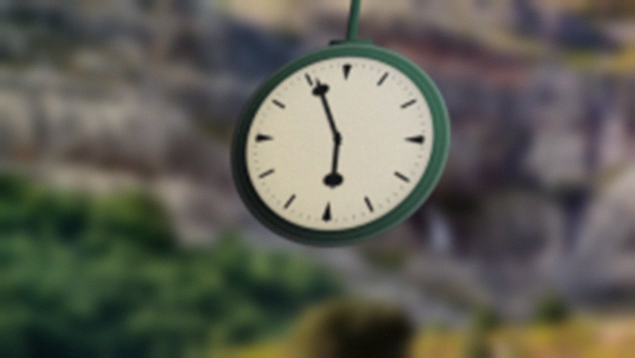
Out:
5.56
